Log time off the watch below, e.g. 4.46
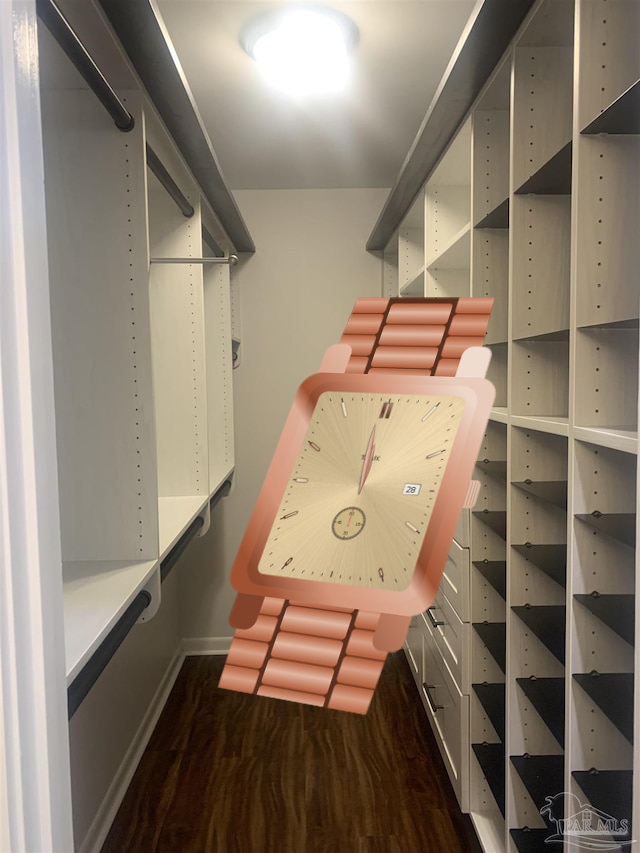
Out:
11.59
